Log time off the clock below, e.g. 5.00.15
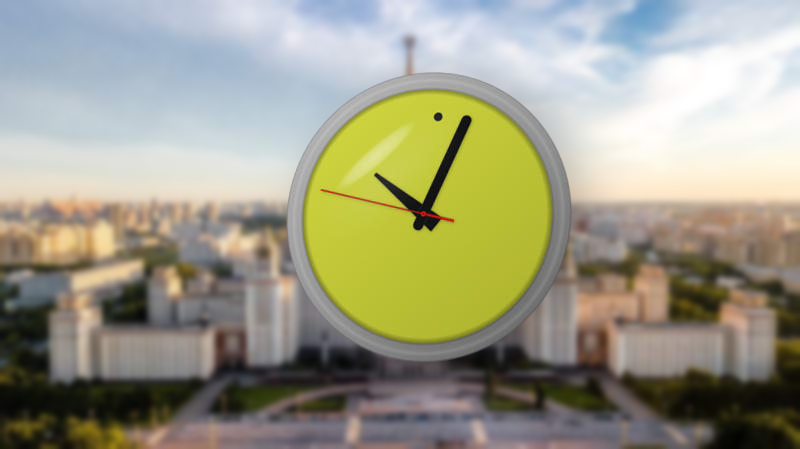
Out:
10.02.46
